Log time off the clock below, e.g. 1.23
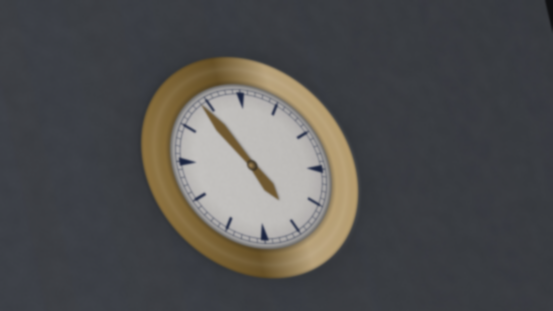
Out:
4.54
